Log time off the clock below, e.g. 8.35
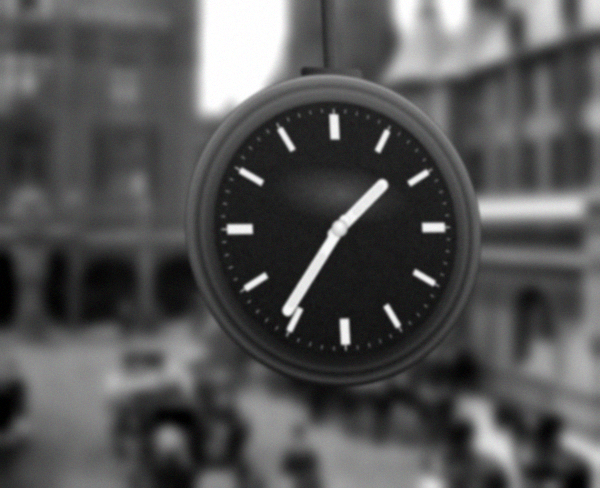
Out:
1.36
